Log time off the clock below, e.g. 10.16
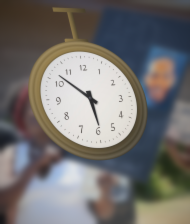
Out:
5.52
